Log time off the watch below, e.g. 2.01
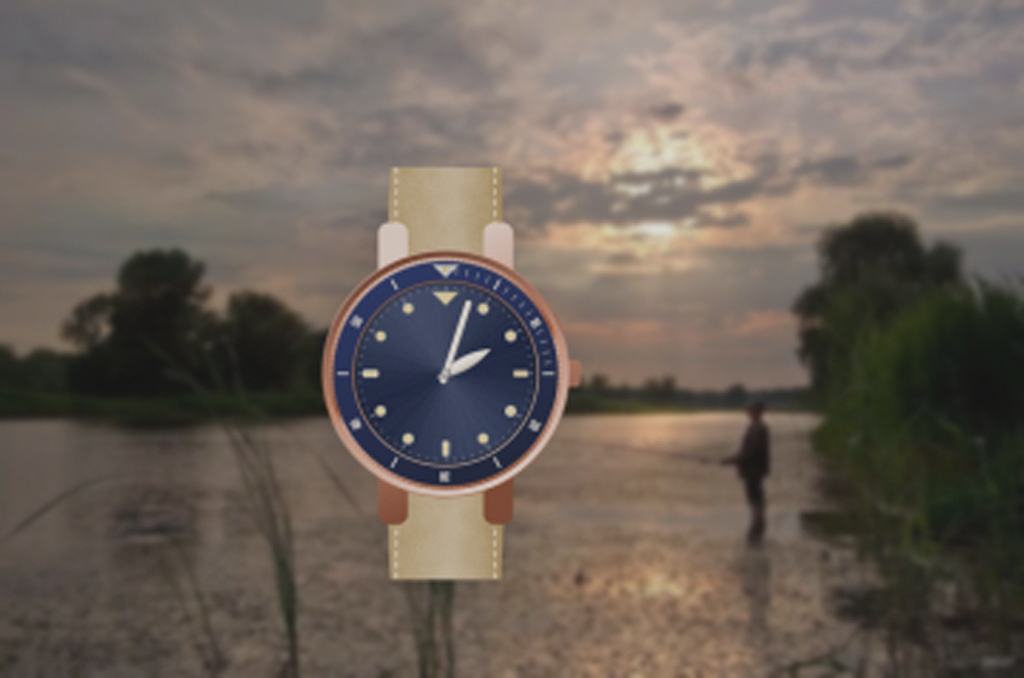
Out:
2.03
